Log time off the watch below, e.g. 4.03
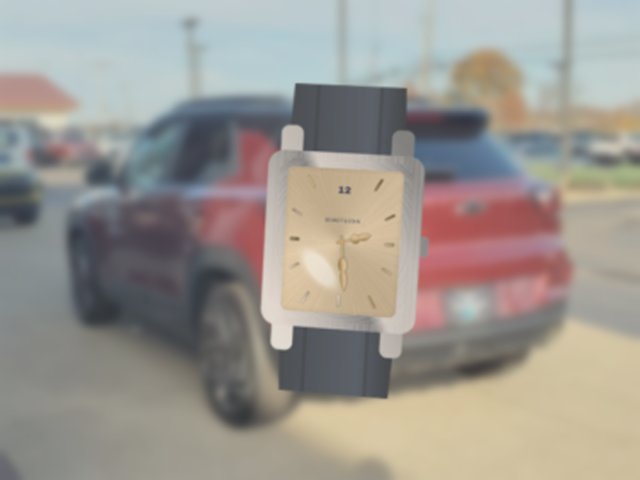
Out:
2.29
